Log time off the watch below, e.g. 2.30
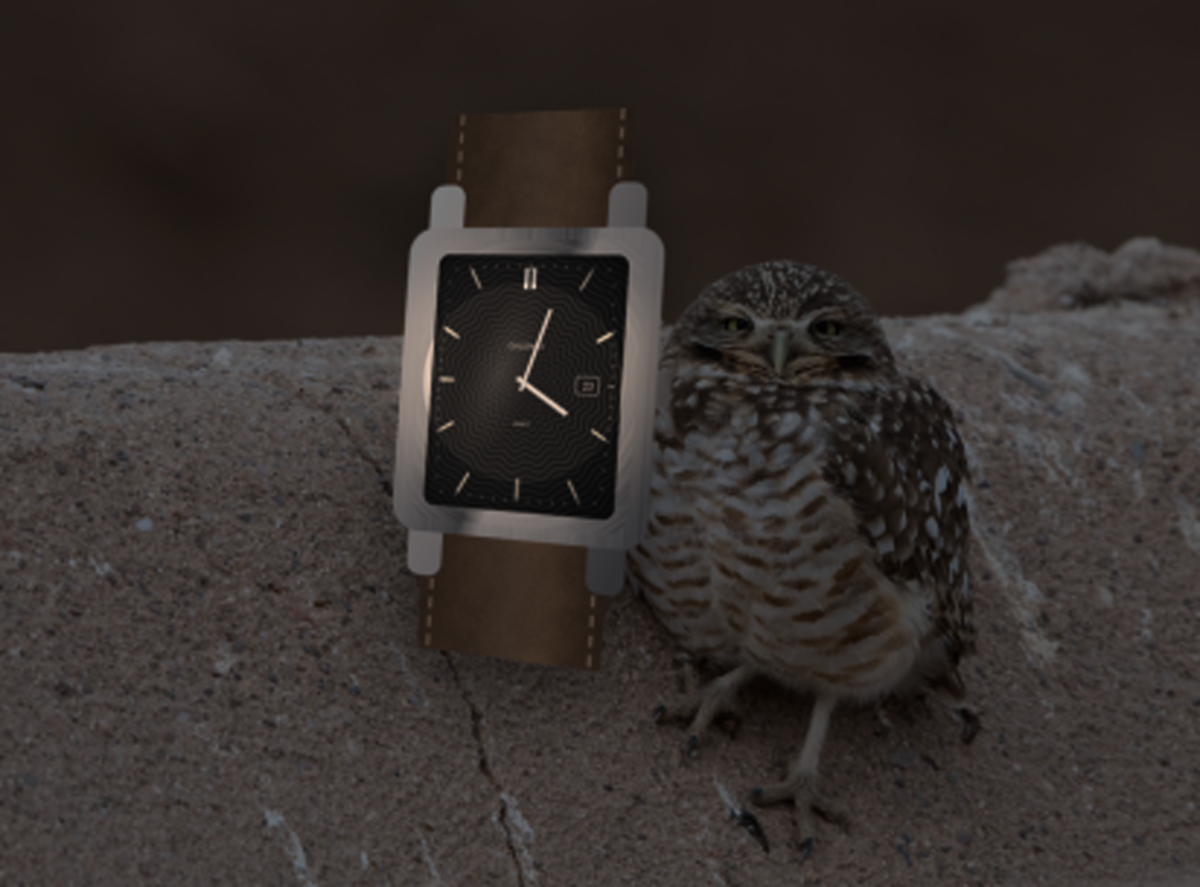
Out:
4.03
